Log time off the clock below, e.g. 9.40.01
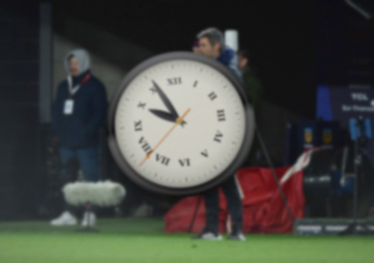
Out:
9.55.38
